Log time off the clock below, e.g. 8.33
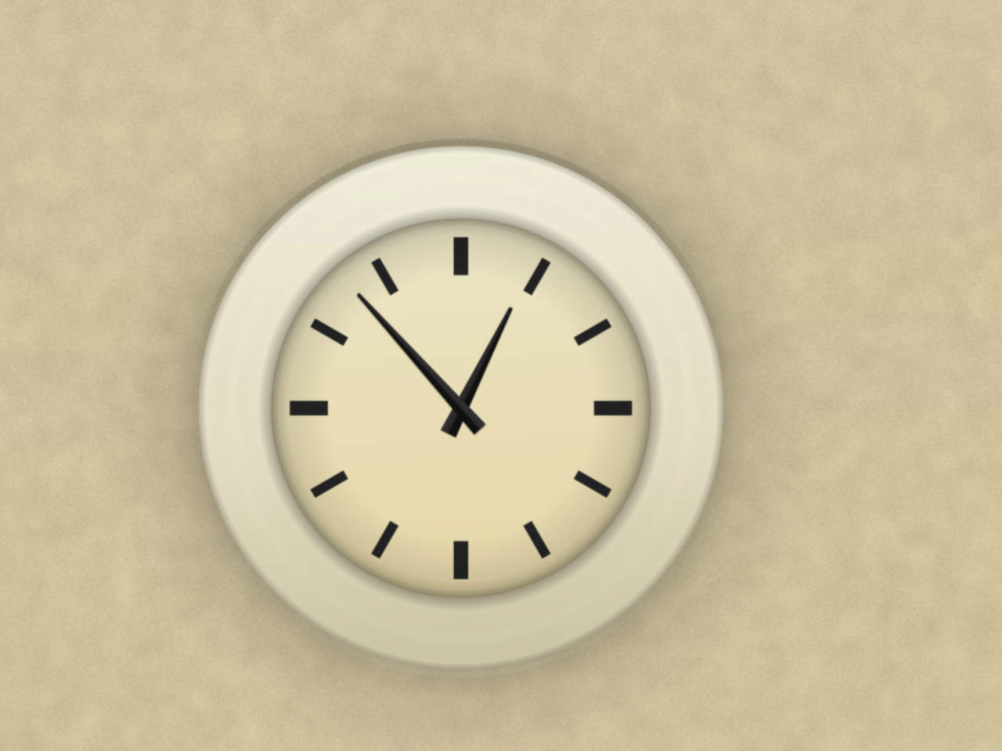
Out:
12.53
